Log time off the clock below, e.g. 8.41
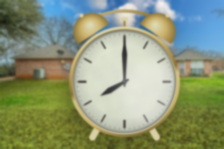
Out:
8.00
